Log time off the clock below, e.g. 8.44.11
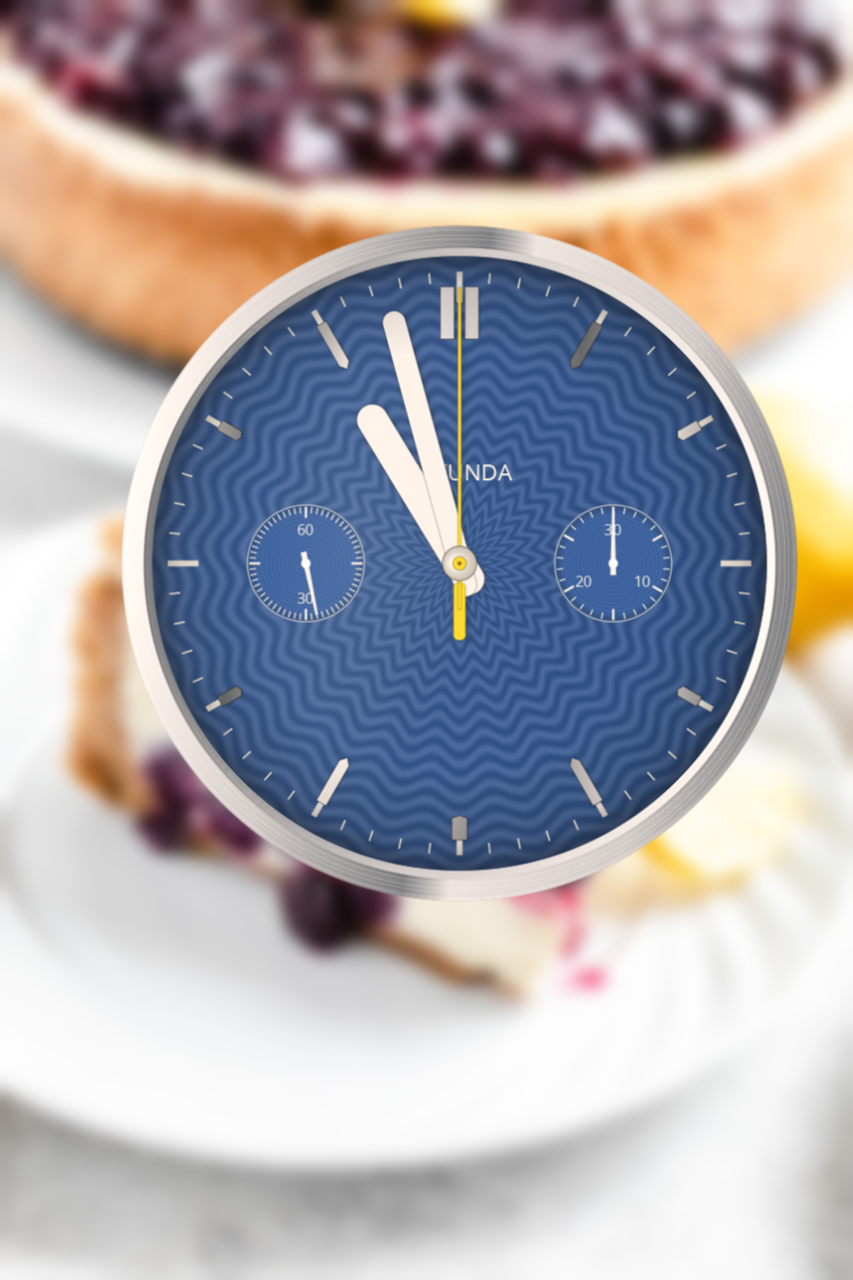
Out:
10.57.28
